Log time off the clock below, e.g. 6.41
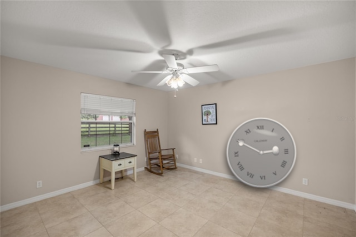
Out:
2.50
